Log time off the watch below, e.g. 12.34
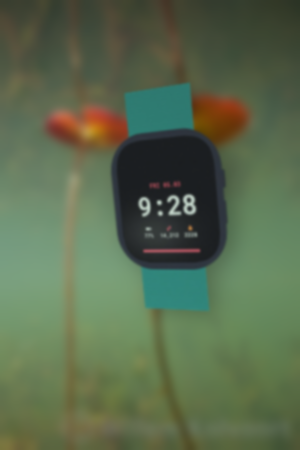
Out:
9.28
